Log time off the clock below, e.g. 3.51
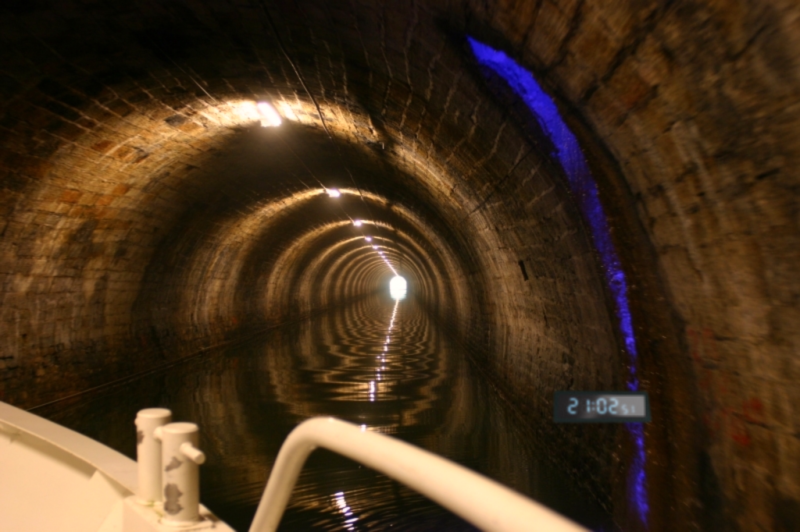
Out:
21.02
